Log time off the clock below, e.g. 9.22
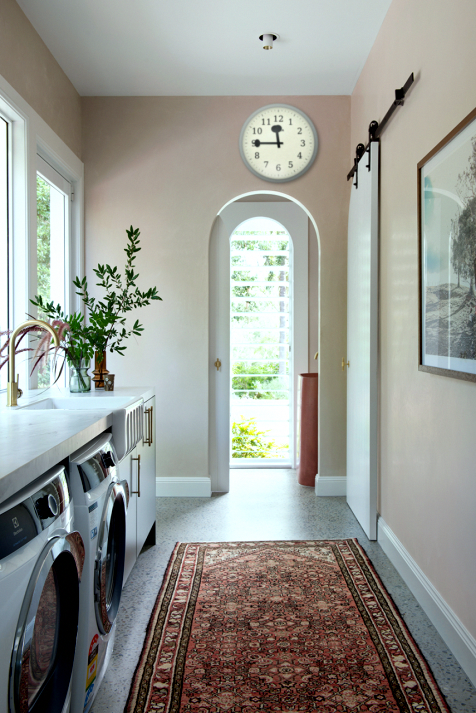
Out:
11.45
